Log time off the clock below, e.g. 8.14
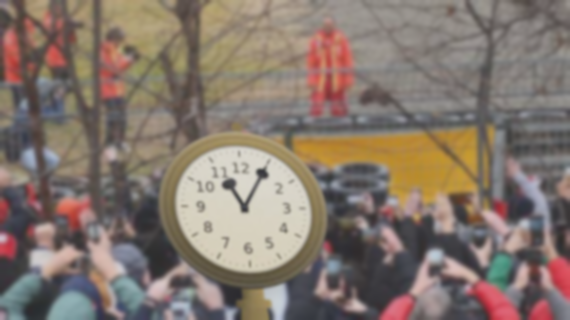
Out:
11.05
